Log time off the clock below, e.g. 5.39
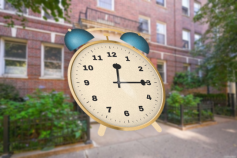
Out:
12.15
